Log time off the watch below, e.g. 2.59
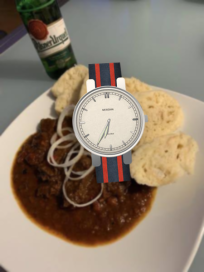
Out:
6.35
